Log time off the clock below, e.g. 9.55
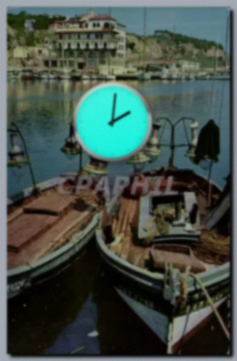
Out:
2.01
